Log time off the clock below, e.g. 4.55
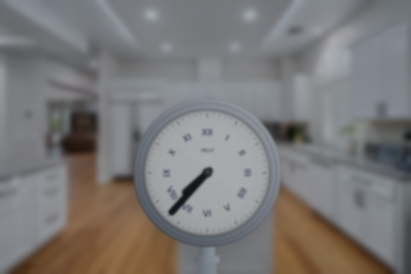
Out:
7.37
